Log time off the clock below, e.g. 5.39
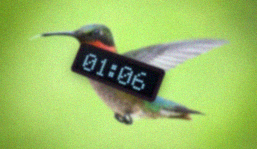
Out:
1.06
